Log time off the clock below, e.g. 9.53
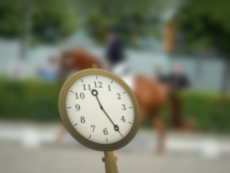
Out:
11.25
